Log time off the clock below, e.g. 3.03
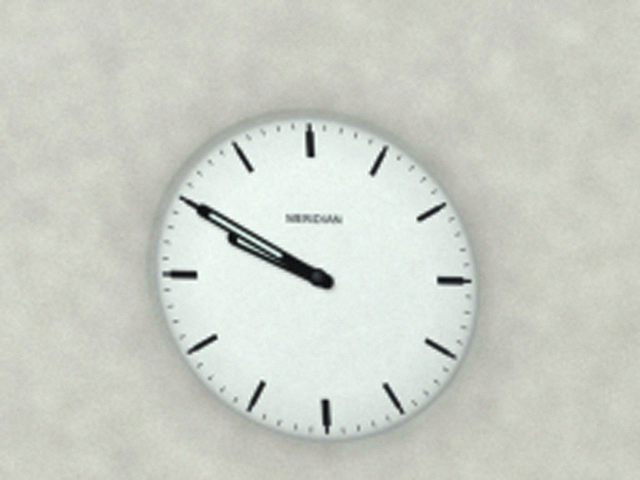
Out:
9.50
